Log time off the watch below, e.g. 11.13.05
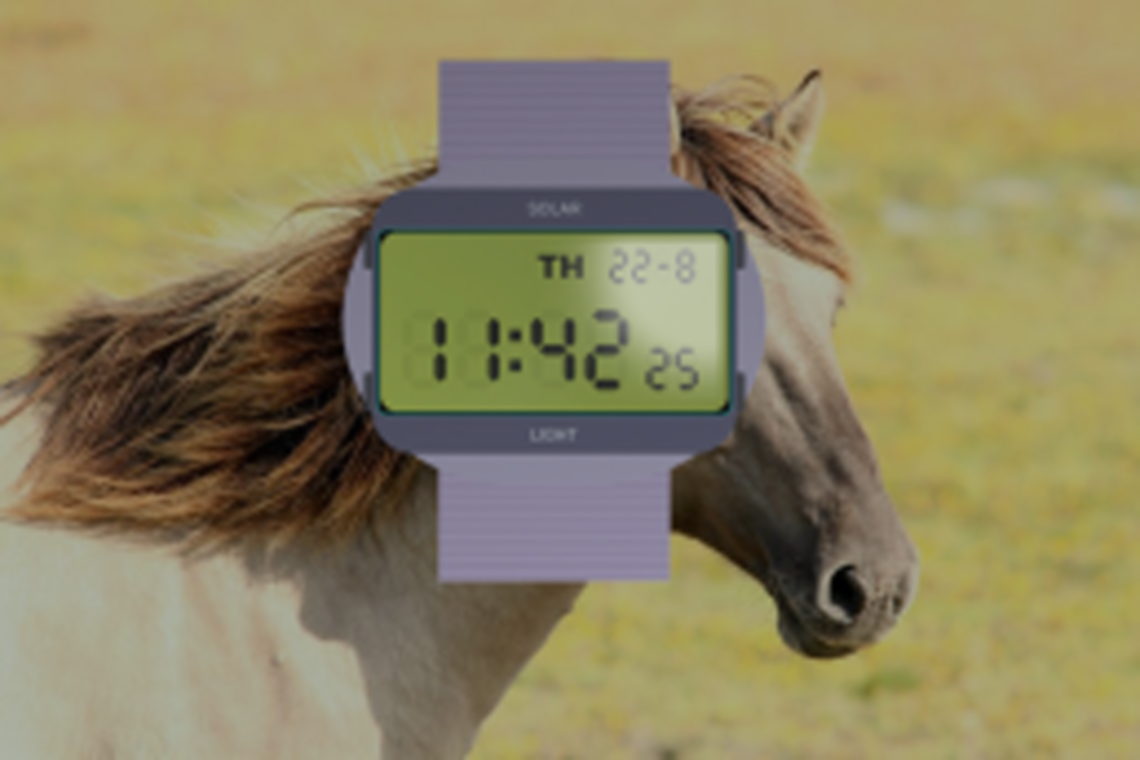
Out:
11.42.25
